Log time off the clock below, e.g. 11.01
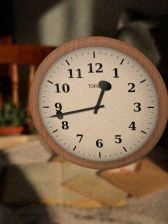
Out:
12.43
